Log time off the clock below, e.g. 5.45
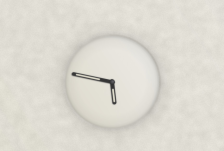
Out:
5.47
